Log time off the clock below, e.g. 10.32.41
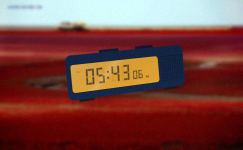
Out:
5.43.06
